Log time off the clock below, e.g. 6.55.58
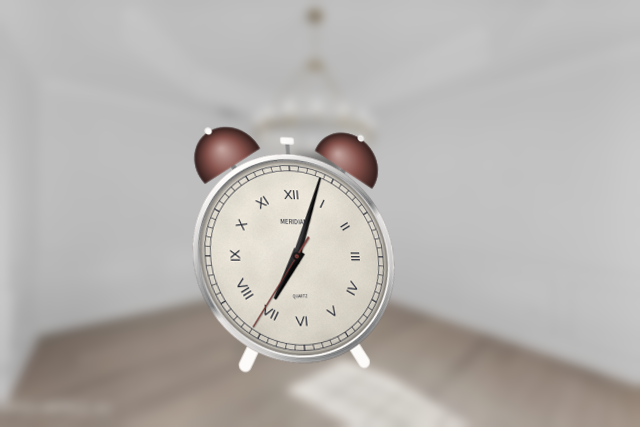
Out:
7.03.36
